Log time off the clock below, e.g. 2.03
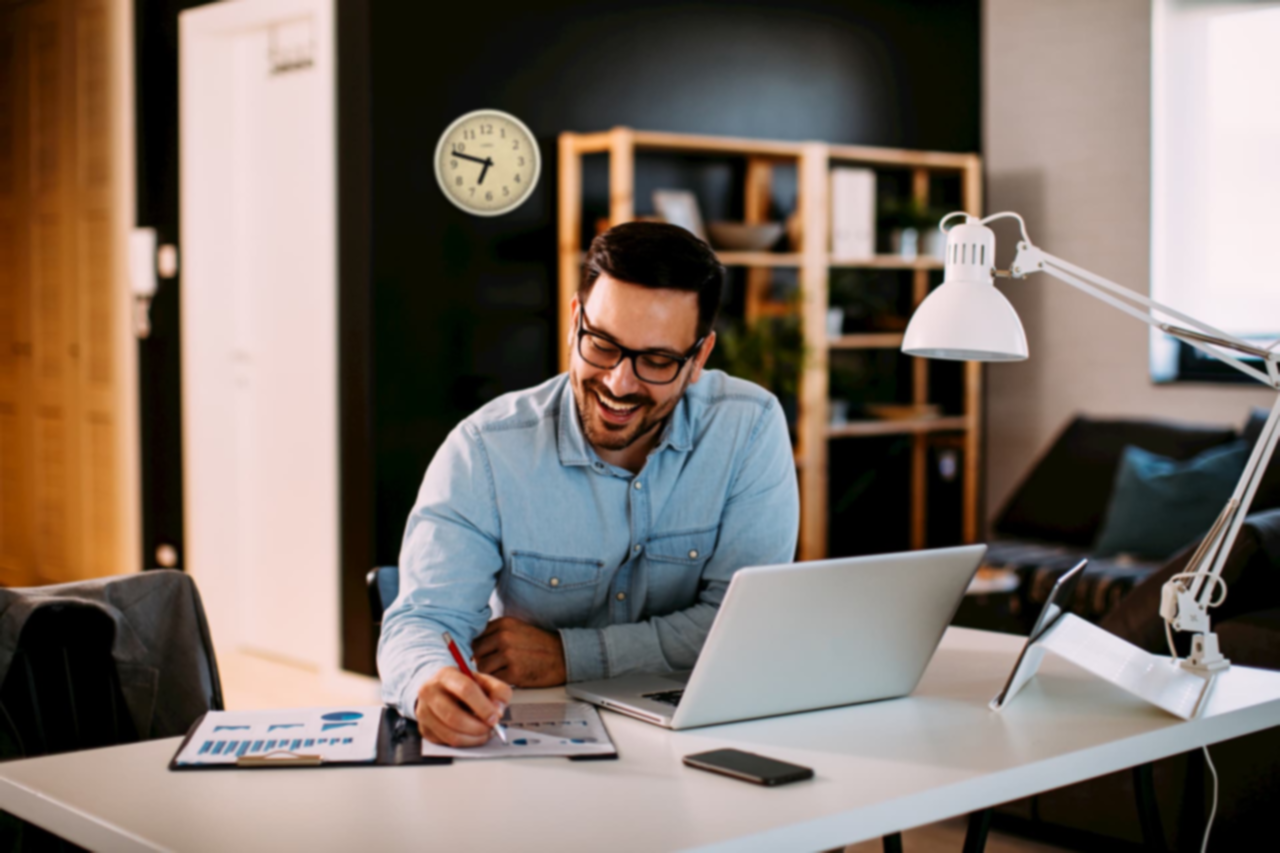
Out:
6.48
